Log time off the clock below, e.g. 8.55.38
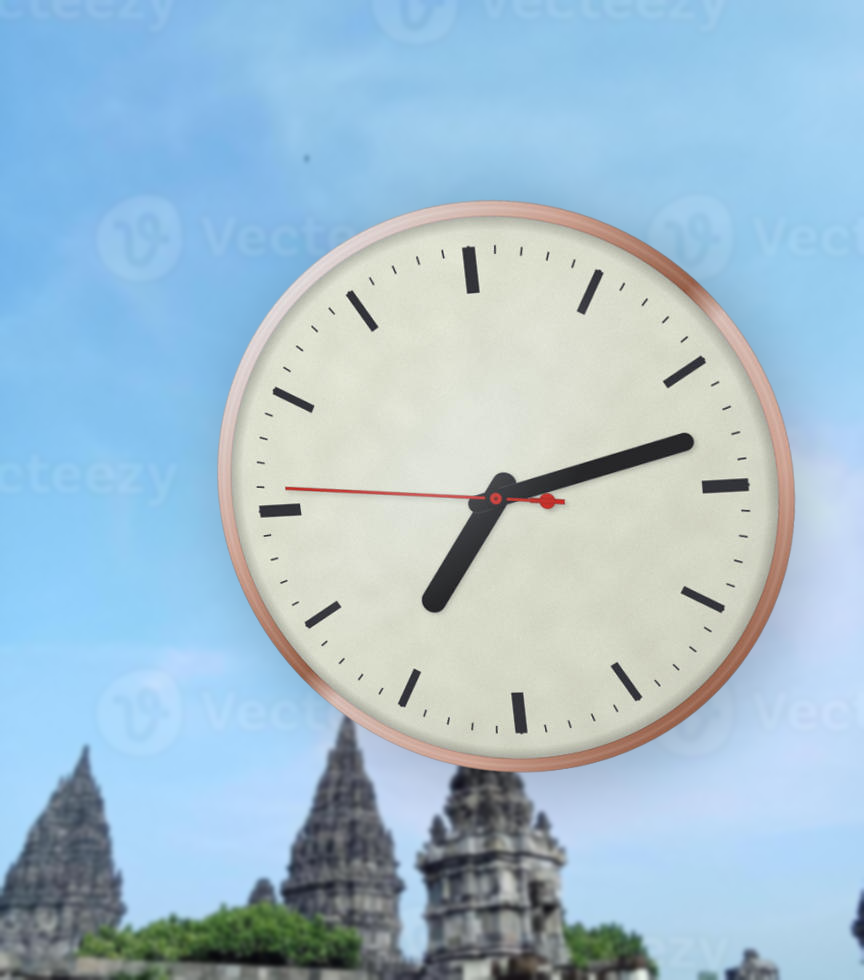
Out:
7.12.46
